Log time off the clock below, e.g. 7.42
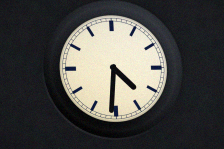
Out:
4.31
